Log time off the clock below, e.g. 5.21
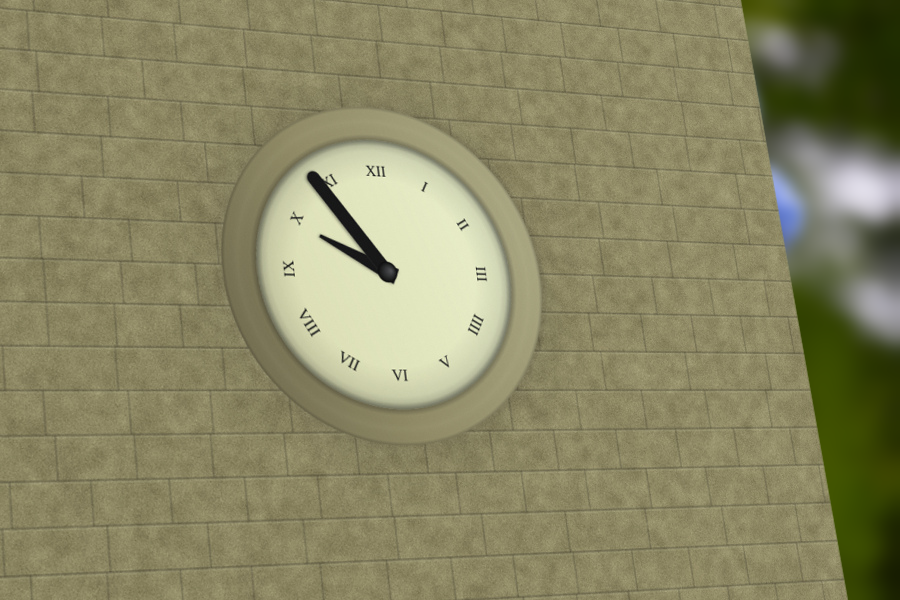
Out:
9.54
